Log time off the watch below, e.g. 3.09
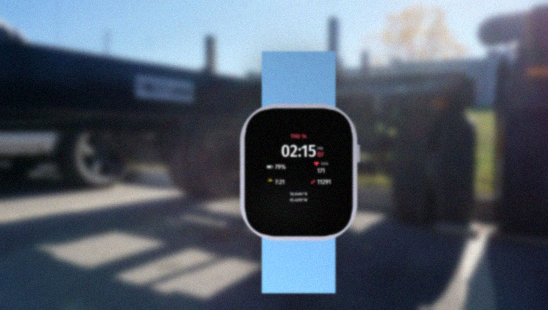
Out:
2.15
